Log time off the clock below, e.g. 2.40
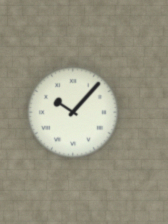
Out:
10.07
